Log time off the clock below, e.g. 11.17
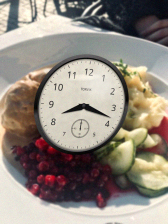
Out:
8.18
